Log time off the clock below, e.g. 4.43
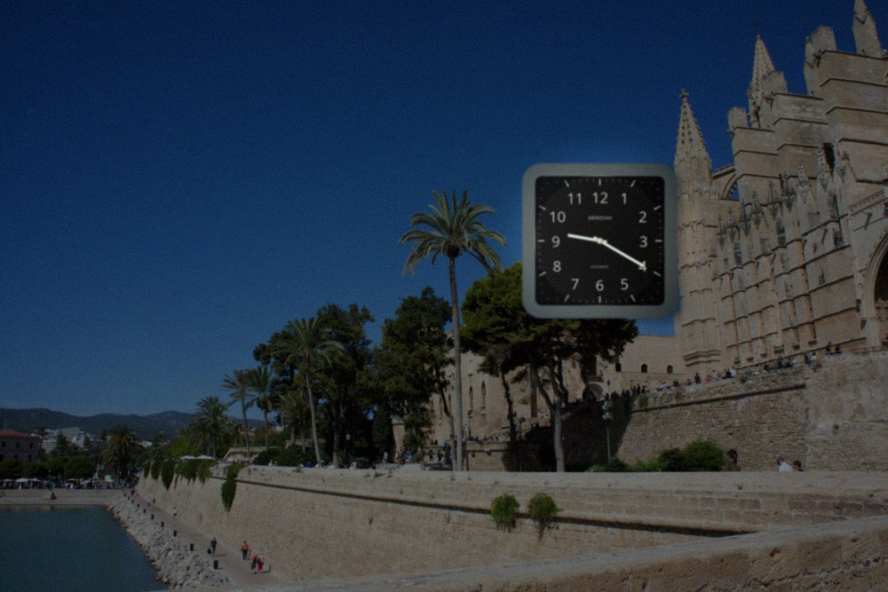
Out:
9.20
